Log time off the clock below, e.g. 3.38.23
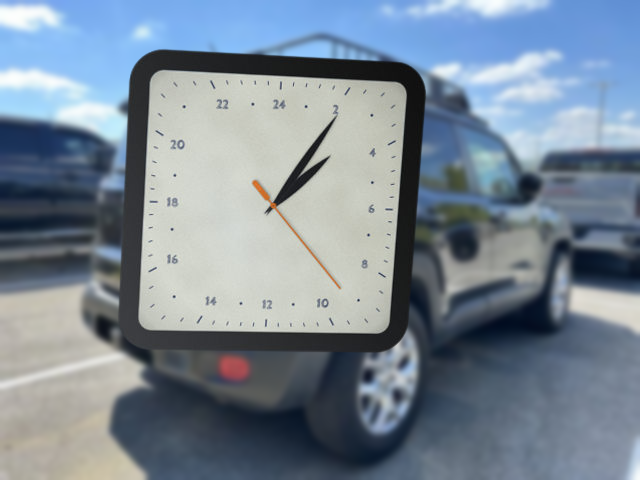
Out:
3.05.23
